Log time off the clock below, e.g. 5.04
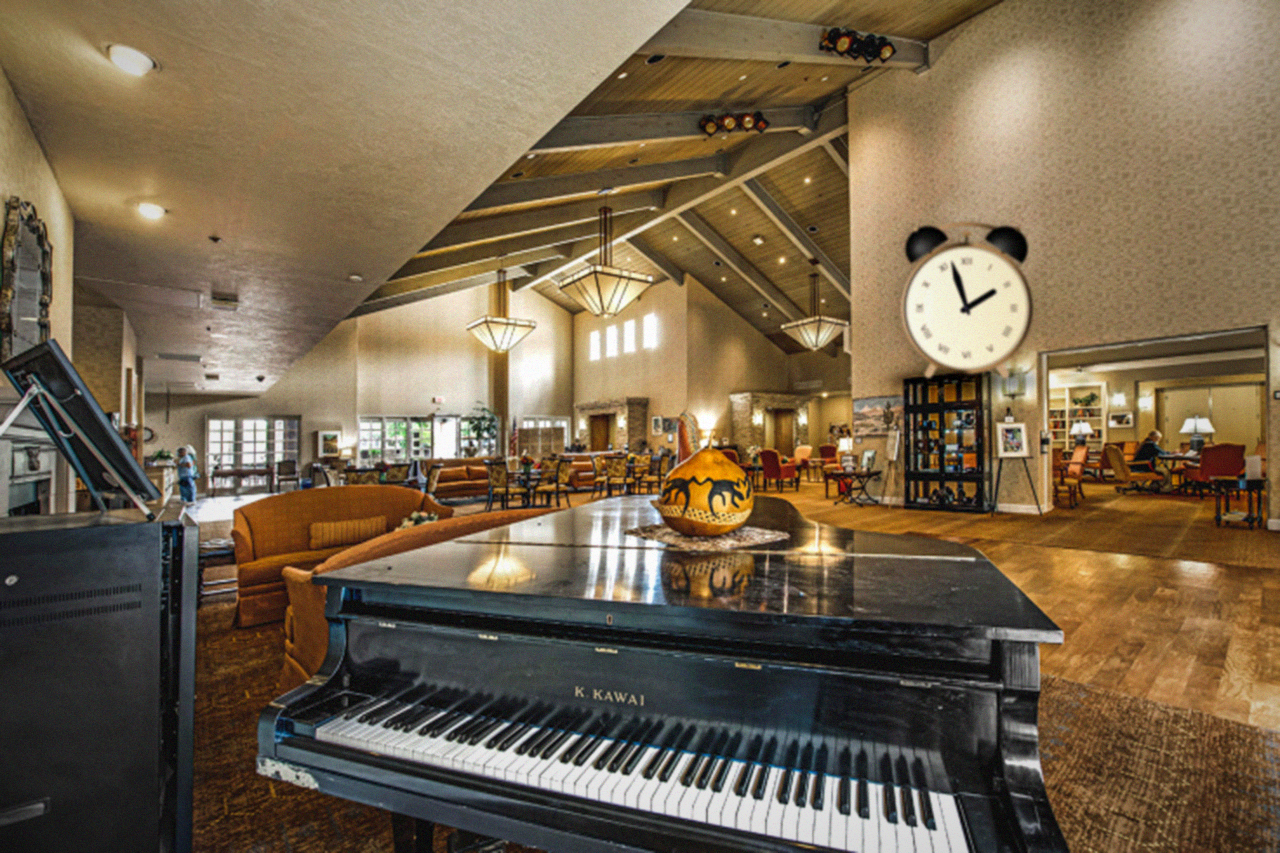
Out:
1.57
